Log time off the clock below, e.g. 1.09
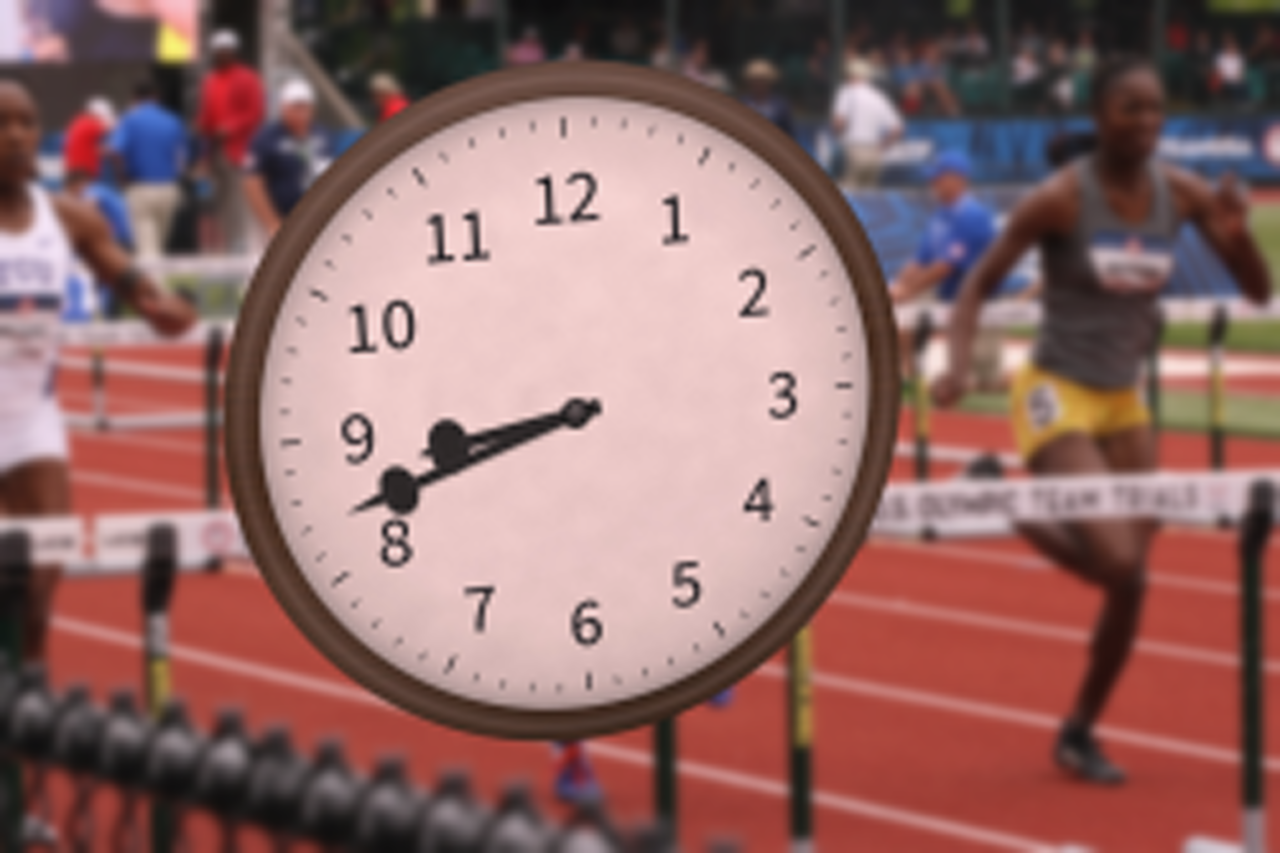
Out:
8.42
